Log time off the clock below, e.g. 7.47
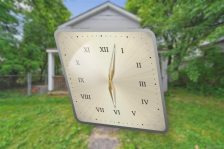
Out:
6.03
